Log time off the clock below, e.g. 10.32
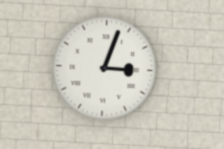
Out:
3.03
